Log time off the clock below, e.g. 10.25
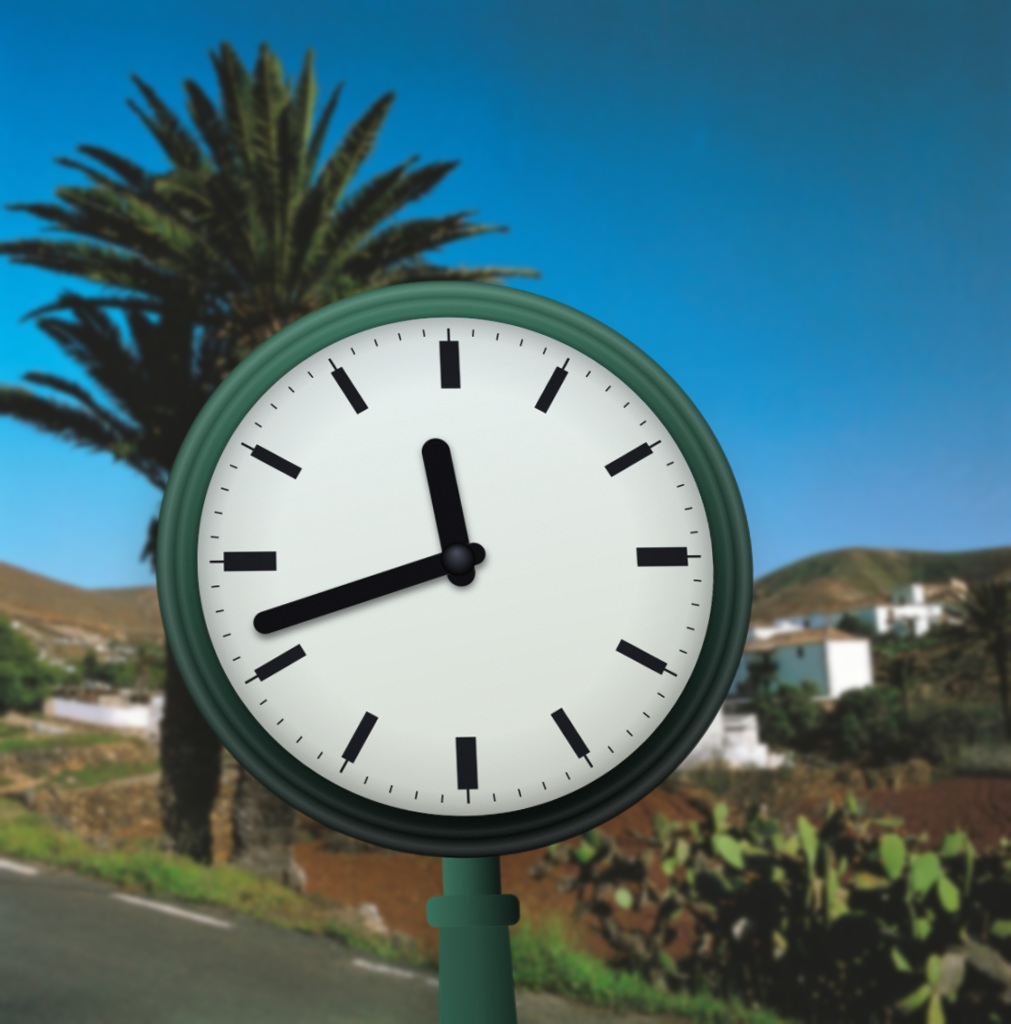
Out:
11.42
